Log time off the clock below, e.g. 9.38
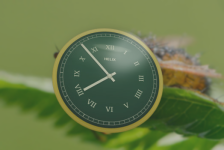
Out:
7.53
